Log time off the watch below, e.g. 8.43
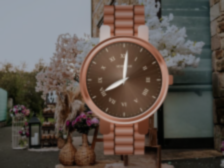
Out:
8.01
